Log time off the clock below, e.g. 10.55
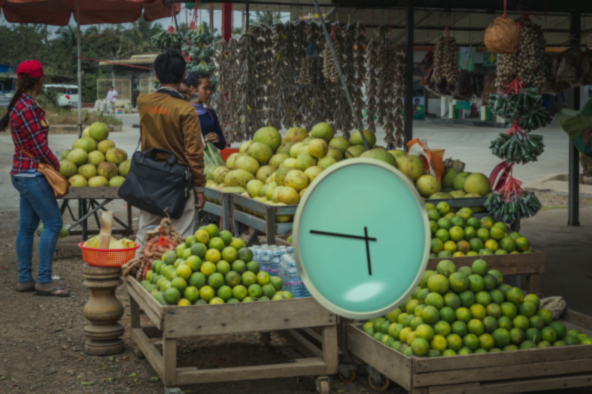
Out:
5.46
